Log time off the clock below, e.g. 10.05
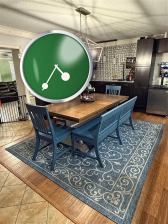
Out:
4.35
